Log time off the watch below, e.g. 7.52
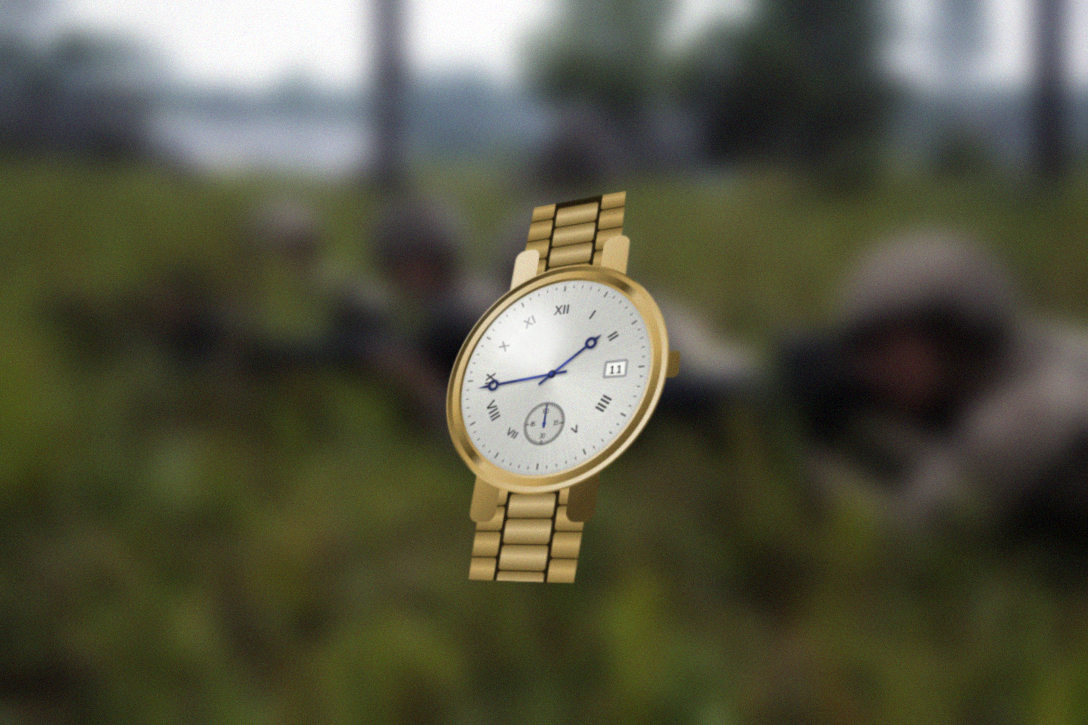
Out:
1.44
